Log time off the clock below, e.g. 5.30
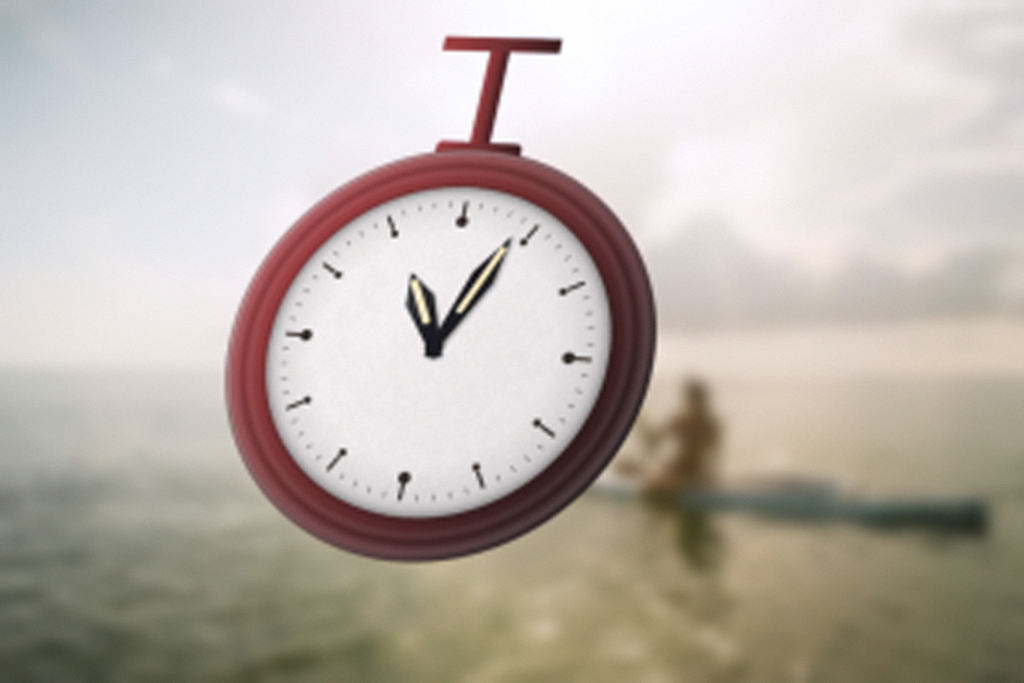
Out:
11.04
